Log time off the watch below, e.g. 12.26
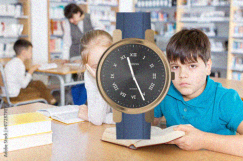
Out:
11.26
